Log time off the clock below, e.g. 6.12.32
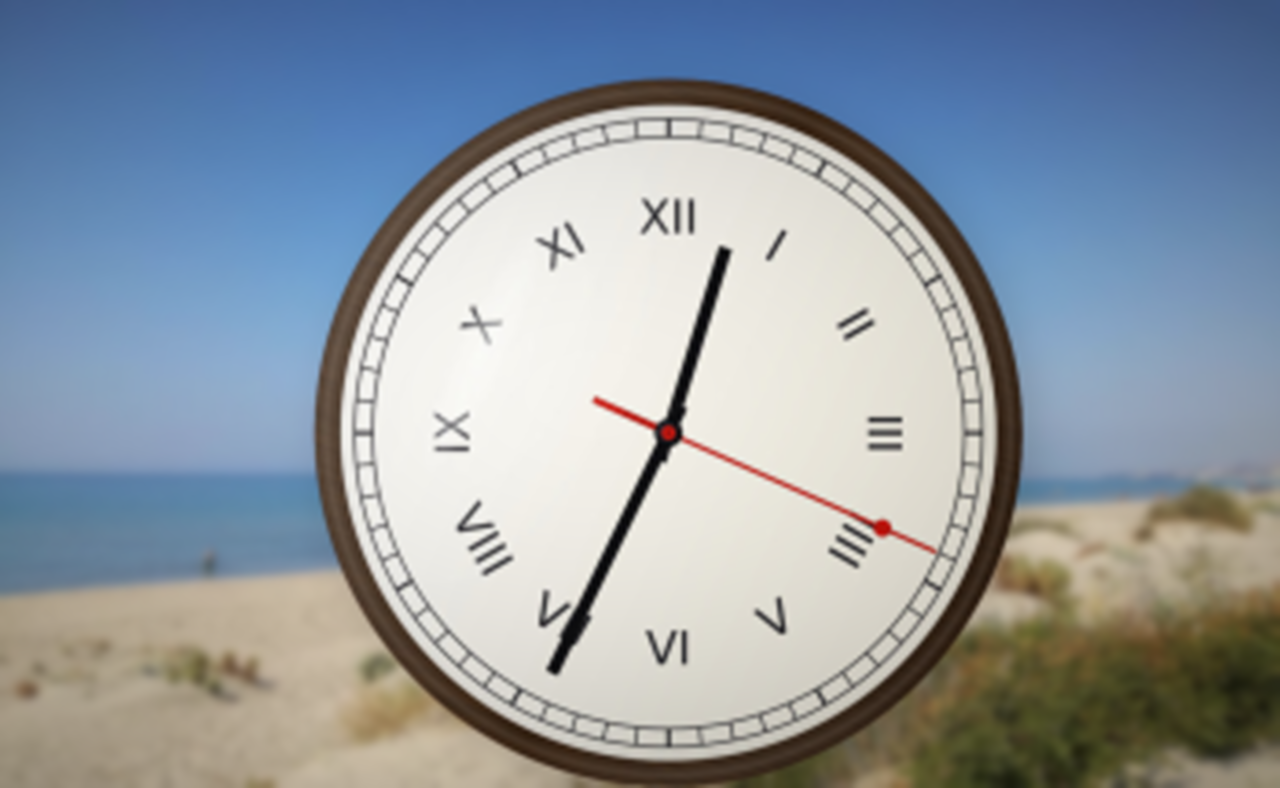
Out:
12.34.19
